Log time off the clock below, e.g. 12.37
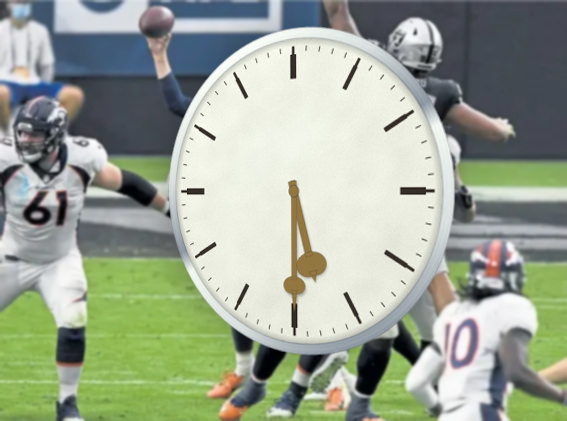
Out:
5.30
